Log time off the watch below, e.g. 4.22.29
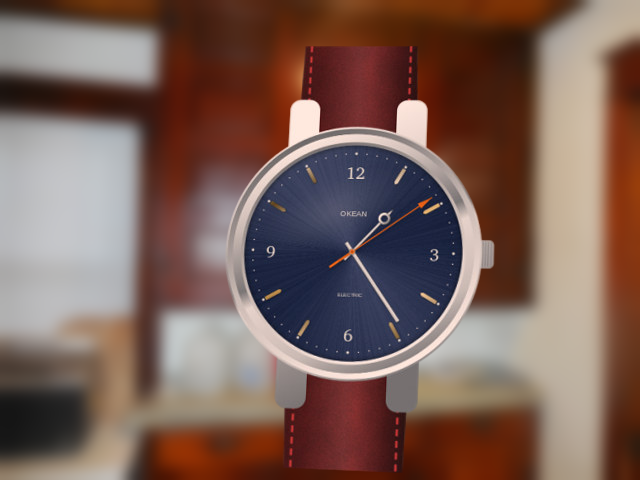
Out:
1.24.09
